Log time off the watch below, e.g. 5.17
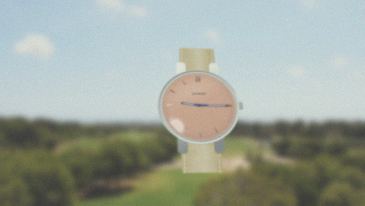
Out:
9.15
